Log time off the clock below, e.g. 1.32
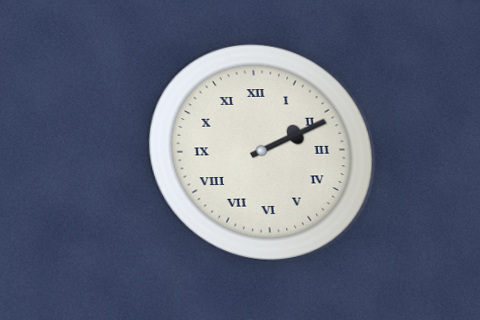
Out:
2.11
